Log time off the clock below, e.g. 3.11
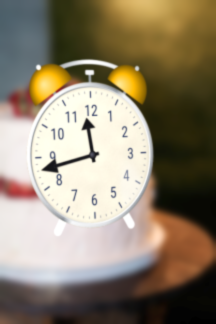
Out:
11.43
